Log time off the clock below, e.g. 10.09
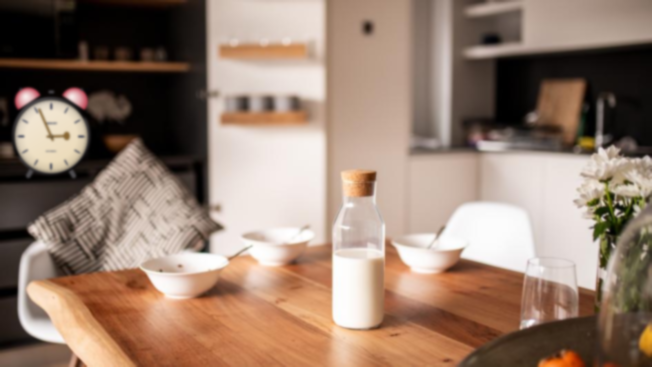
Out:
2.56
